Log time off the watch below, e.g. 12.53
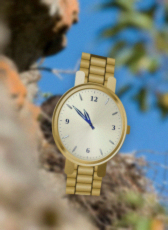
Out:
10.51
